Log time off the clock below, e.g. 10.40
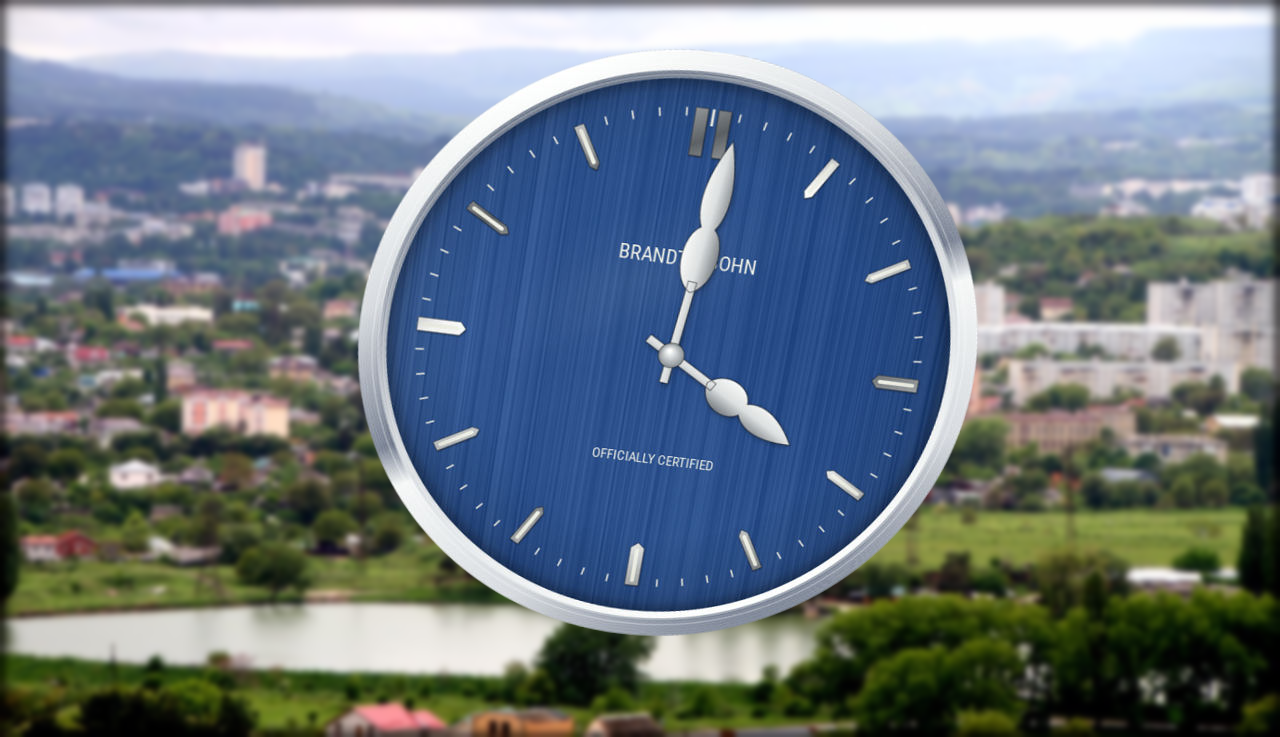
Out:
4.01
